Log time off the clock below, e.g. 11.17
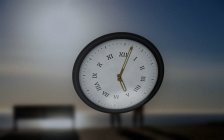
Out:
5.02
